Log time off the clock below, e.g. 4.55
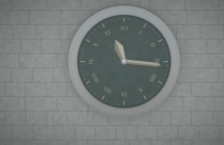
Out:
11.16
